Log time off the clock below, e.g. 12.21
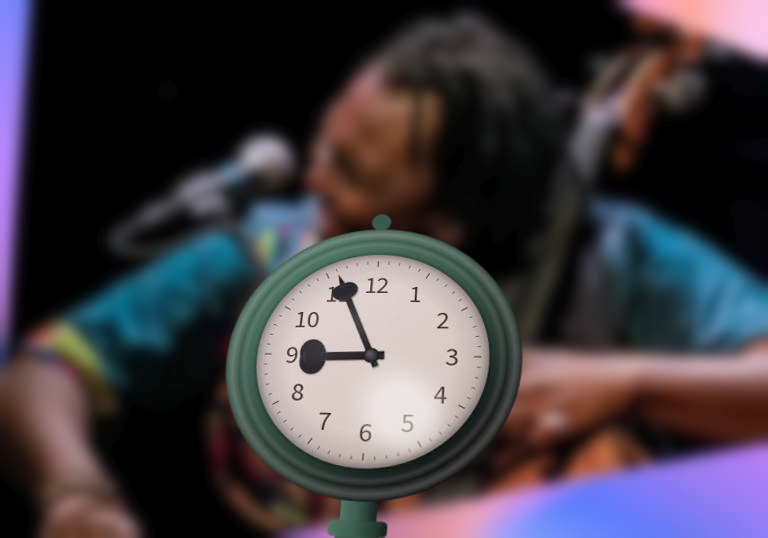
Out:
8.56
